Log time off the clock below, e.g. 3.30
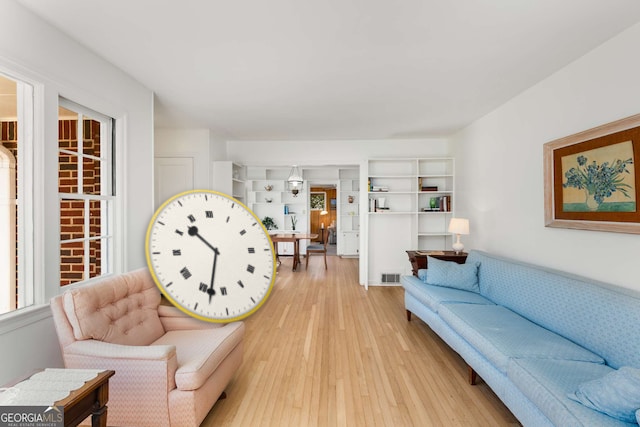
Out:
10.33
